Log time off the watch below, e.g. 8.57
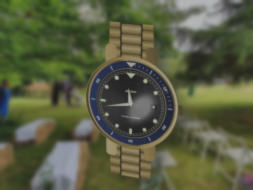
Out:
11.43
